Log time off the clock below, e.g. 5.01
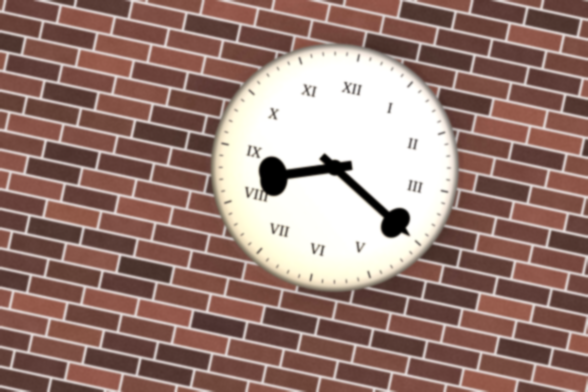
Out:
8.20
